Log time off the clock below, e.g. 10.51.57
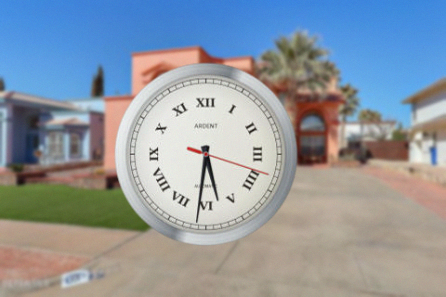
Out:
5.31.18
